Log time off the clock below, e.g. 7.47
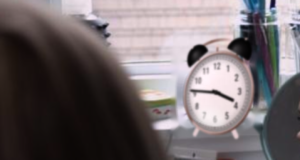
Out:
3.46
